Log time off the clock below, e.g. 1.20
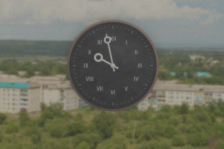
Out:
9.58
